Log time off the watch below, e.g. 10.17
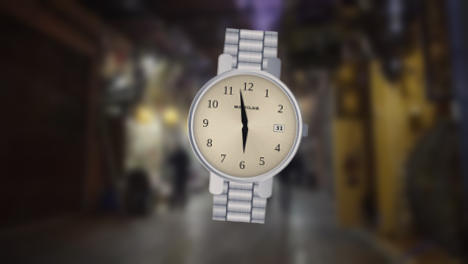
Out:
5.58
